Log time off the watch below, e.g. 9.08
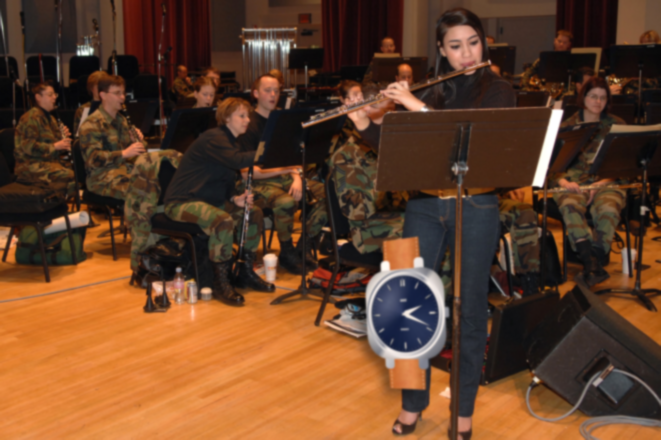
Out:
2.19
